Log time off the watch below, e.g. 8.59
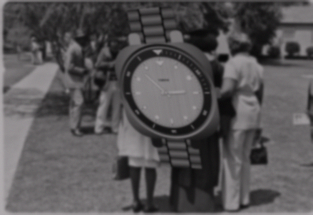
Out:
2.53
